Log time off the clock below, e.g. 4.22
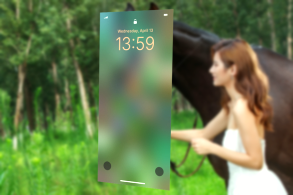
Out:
13.59
